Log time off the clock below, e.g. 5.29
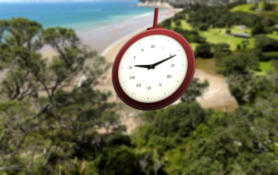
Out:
9.11
